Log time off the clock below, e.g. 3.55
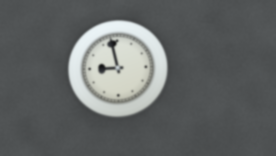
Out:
8.58
